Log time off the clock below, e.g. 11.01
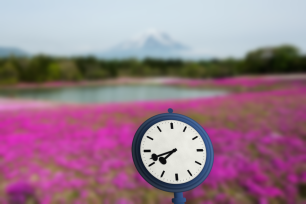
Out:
7.42
